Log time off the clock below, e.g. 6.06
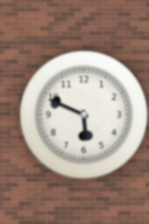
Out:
5.49
